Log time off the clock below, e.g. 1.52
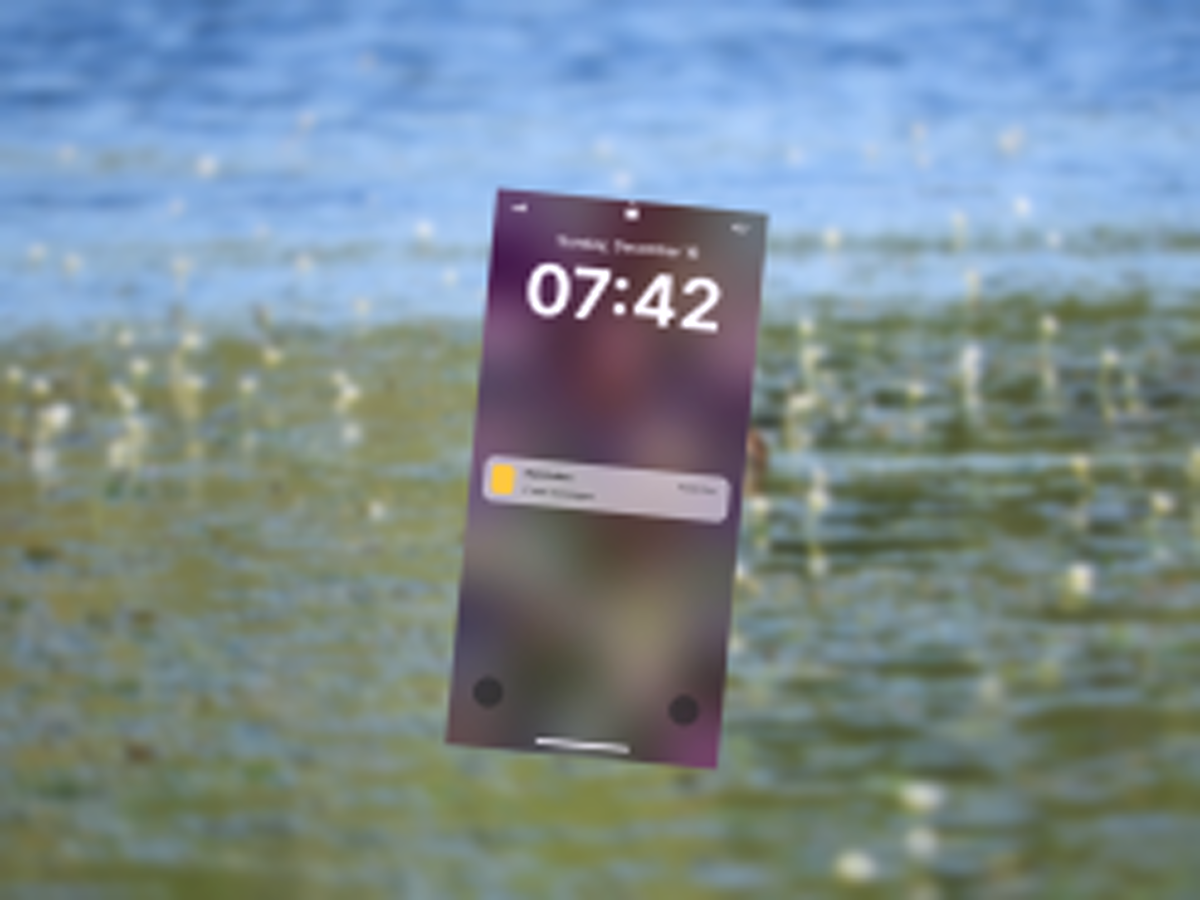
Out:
7.42
